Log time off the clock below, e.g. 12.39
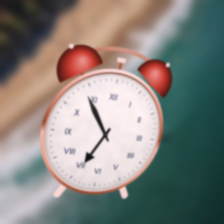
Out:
6.54
